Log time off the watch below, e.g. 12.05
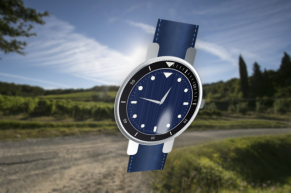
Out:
12.47
